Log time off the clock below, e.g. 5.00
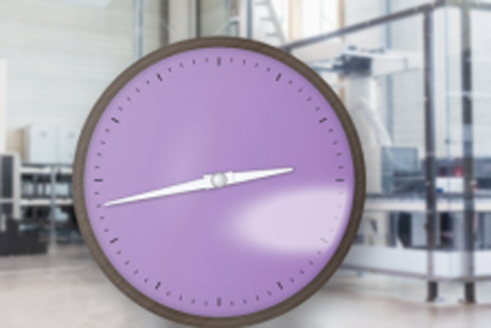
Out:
2.43
